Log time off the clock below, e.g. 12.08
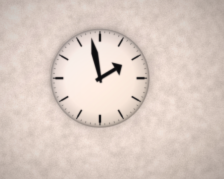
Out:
1.58
